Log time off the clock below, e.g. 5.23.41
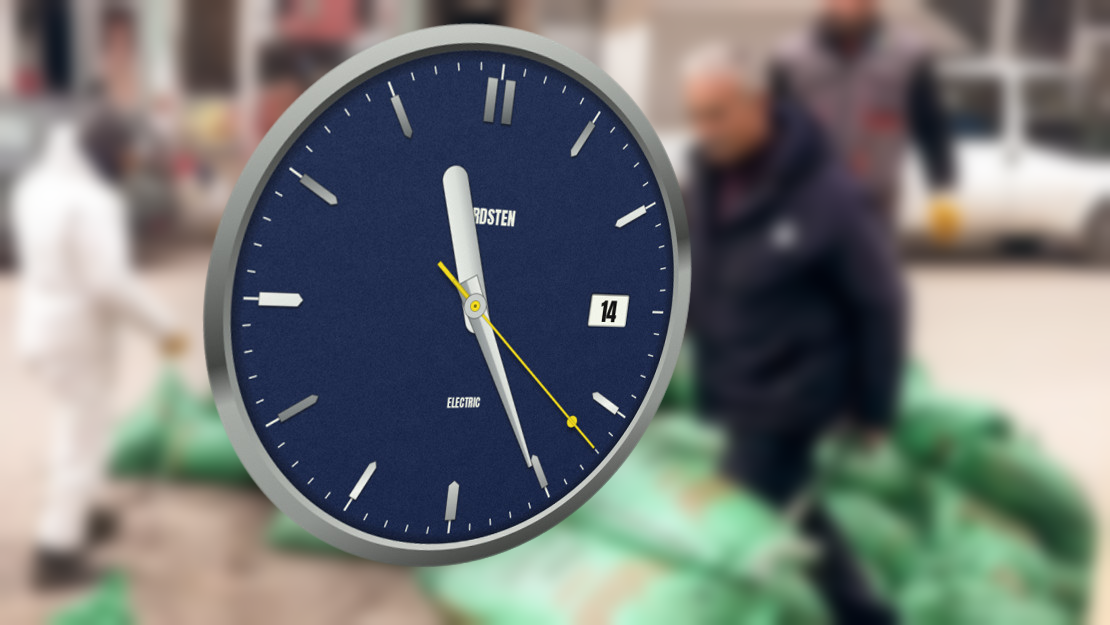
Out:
11.25.22
